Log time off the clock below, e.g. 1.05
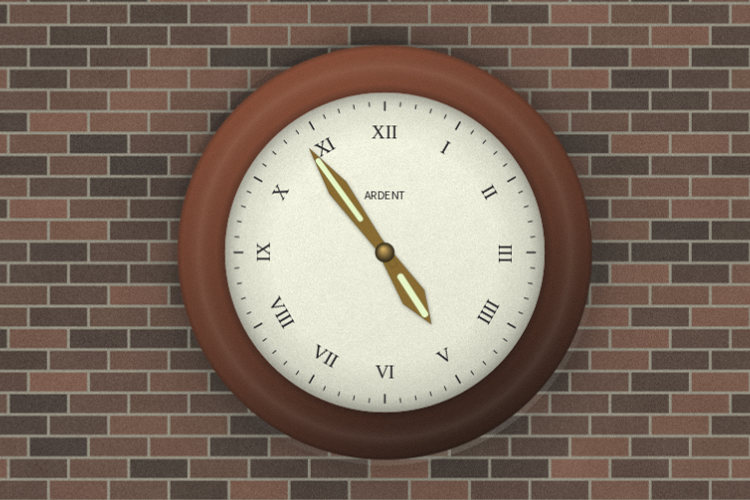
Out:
4.54
